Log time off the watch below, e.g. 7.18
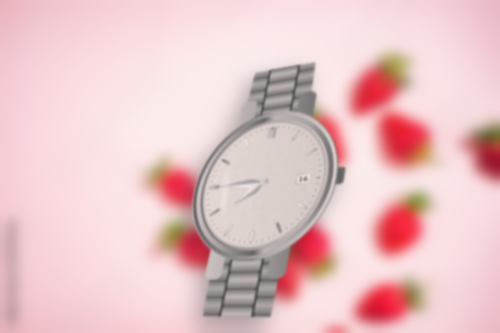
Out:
7.45
